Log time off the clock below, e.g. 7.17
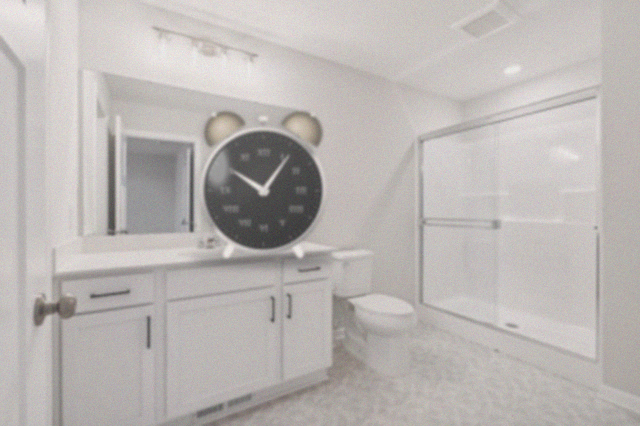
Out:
10.06
